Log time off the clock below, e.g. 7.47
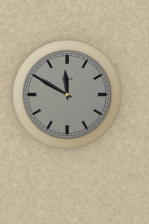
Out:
11.50
